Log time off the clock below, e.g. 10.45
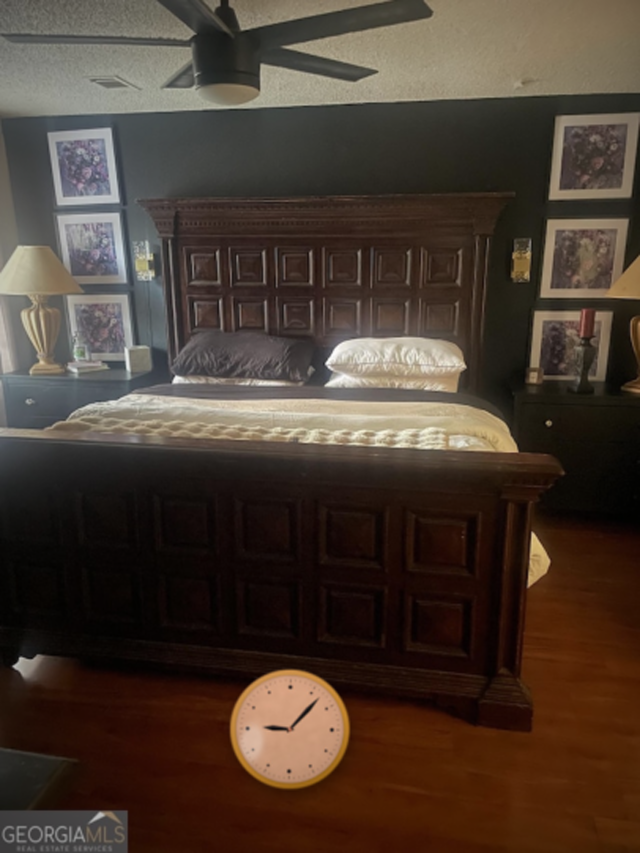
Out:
9.07
